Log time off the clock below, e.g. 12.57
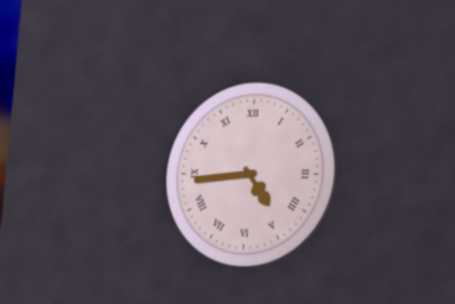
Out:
4.44
